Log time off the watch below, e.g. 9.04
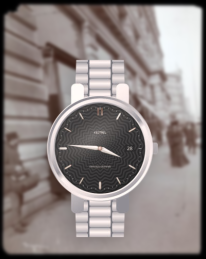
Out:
3.46
